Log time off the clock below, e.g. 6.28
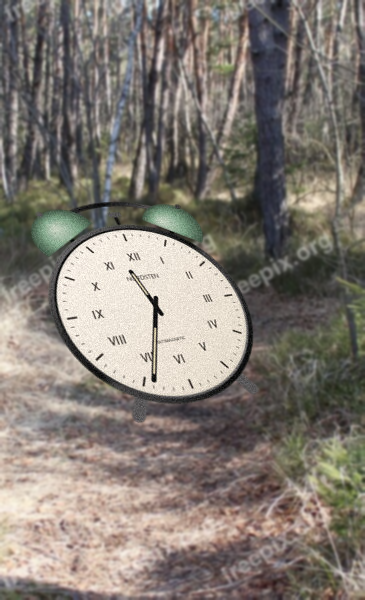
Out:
11.34
